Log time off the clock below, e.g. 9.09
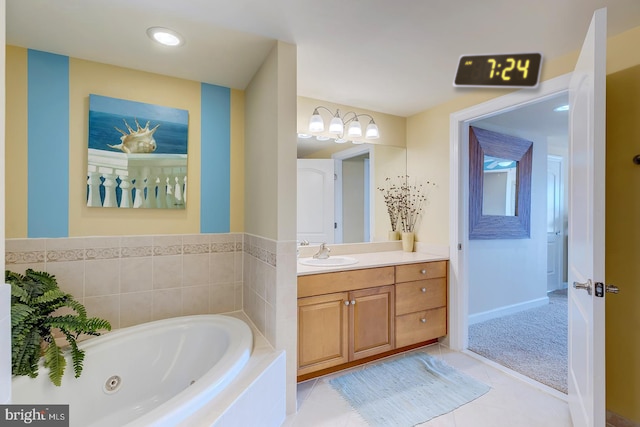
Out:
7.24
